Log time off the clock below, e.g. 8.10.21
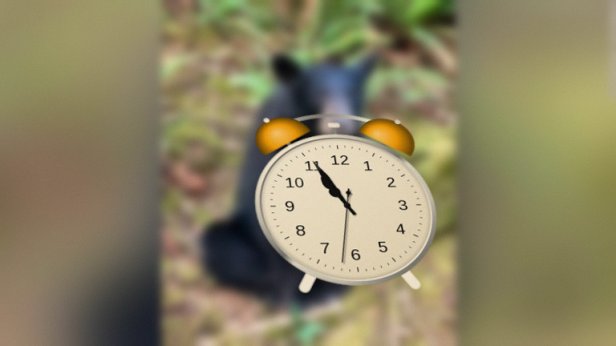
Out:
10.55.32
